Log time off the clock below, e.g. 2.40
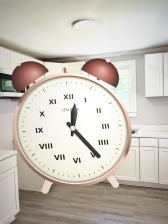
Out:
12.24
